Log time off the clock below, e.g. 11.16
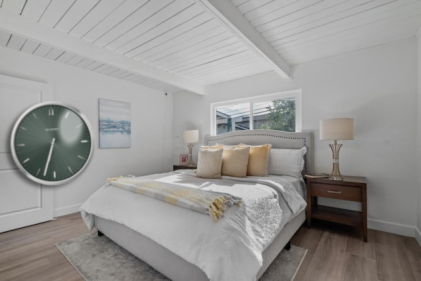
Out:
6.33
